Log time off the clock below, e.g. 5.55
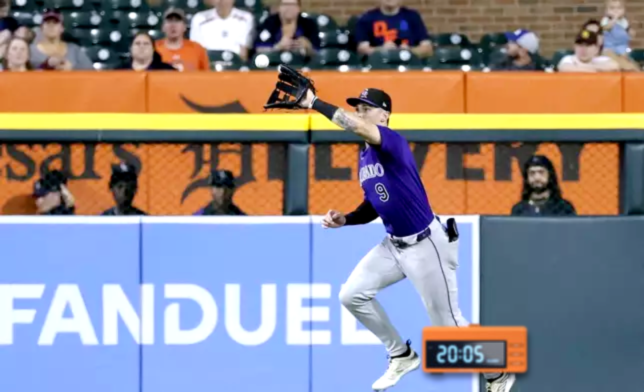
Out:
20.05
